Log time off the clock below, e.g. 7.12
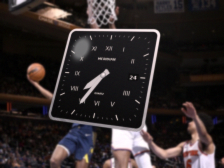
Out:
7.35
